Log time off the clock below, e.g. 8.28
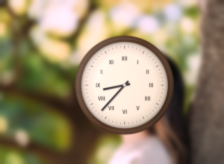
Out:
8.37
